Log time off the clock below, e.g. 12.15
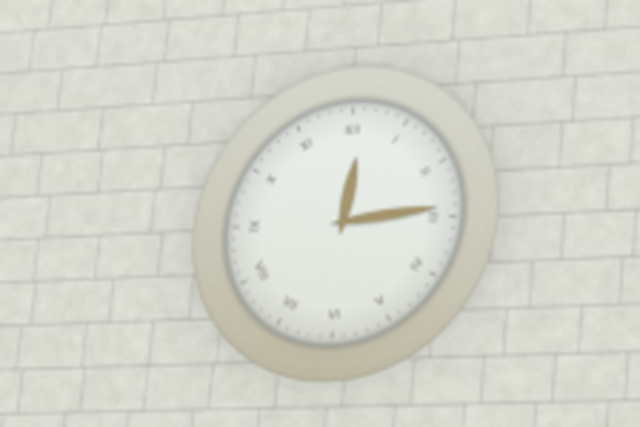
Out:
12.14
